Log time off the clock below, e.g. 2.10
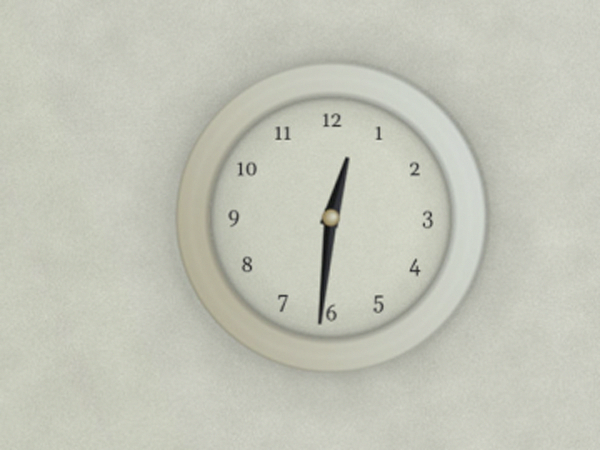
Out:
12.31
